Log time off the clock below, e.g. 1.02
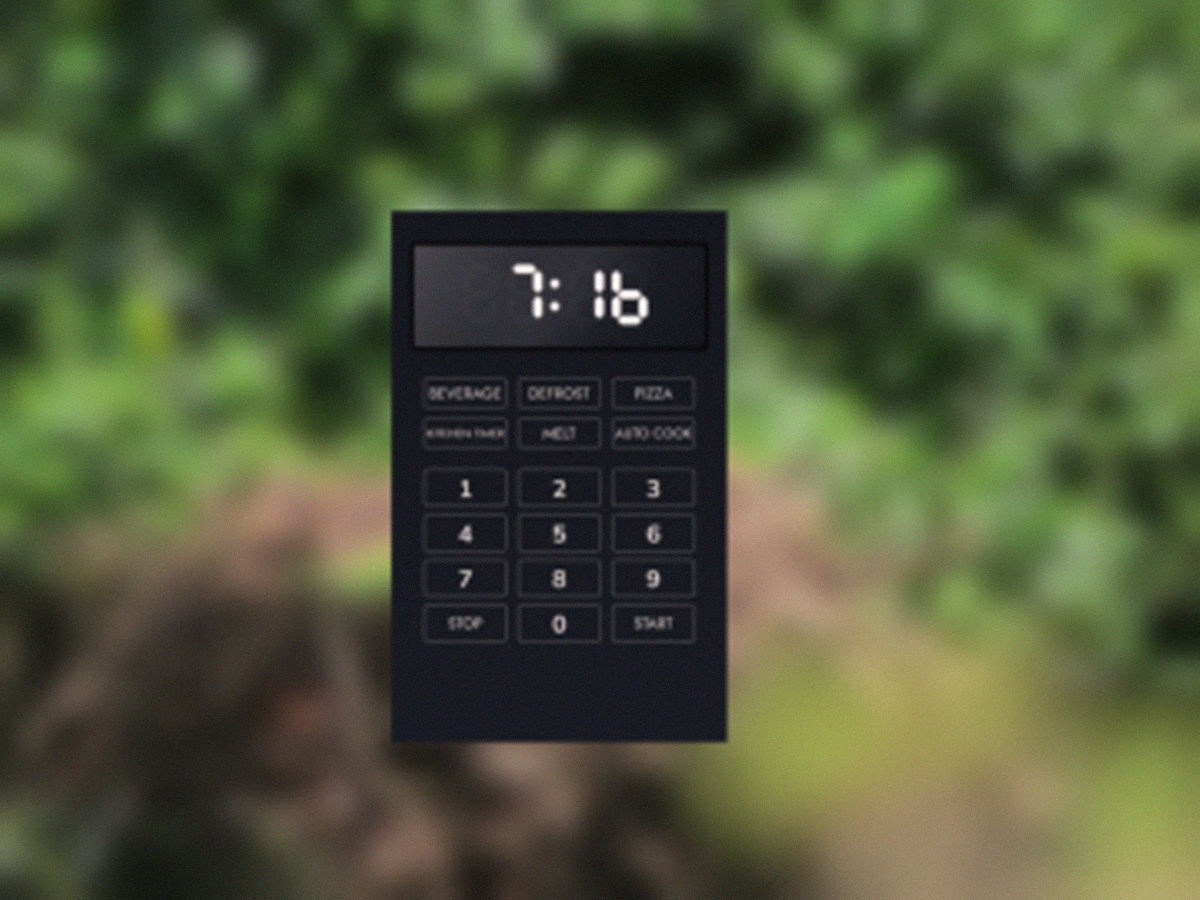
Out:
7.16
